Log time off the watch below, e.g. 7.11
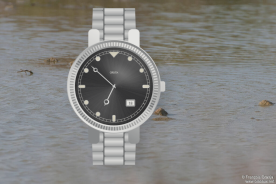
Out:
6.52
